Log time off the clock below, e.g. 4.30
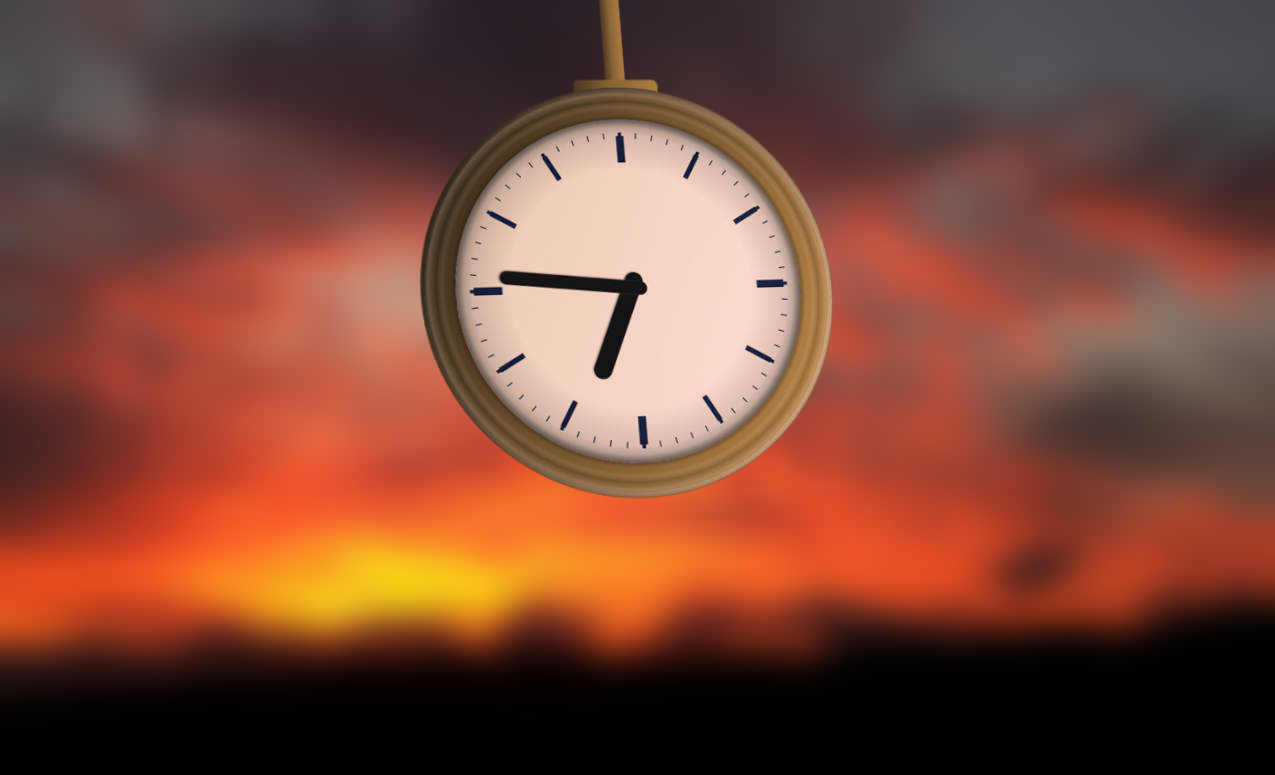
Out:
6.46
